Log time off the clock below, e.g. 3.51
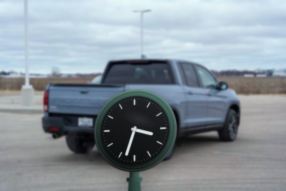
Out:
3.33
